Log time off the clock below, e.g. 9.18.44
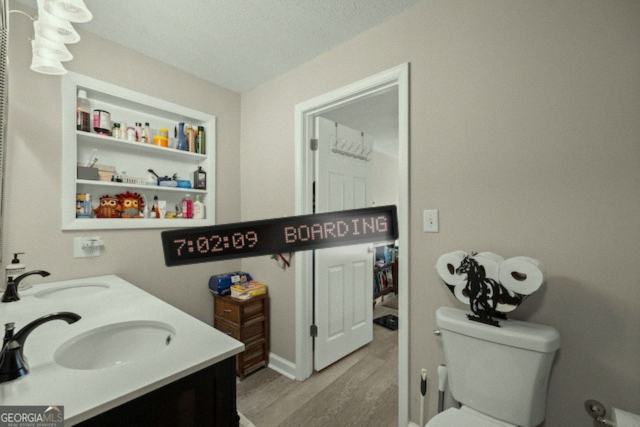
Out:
7.02.09
